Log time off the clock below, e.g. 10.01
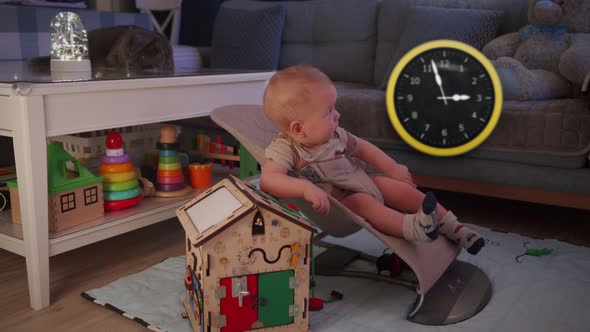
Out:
2.57
